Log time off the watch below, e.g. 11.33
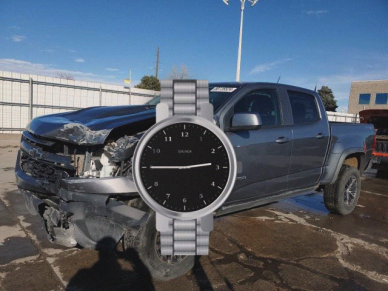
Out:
2.45
